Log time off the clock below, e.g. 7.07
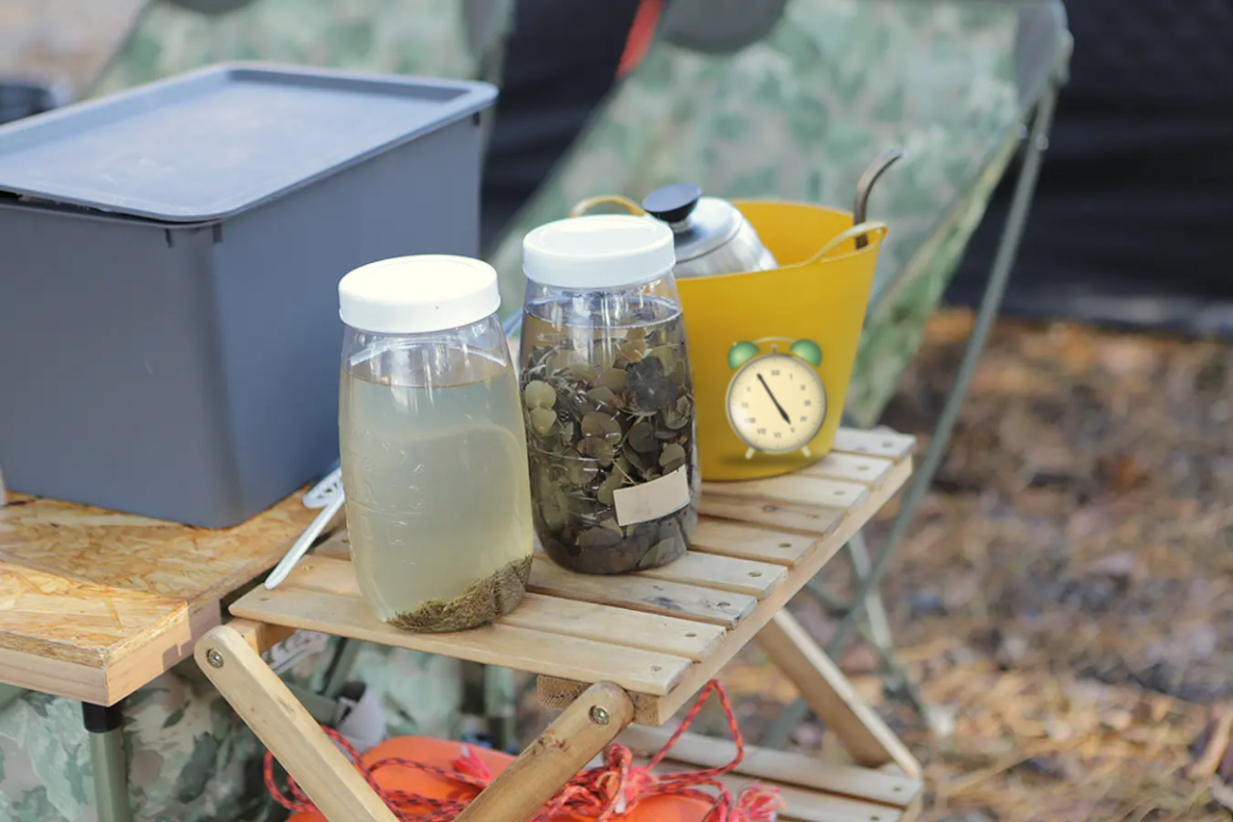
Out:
4.55
